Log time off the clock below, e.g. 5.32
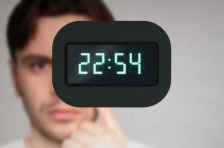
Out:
22.54
